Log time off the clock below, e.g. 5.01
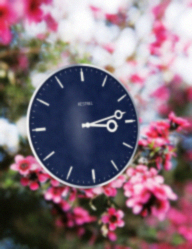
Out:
3.13
